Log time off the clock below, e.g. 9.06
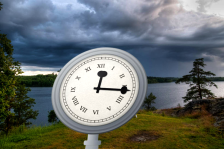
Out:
12.16
